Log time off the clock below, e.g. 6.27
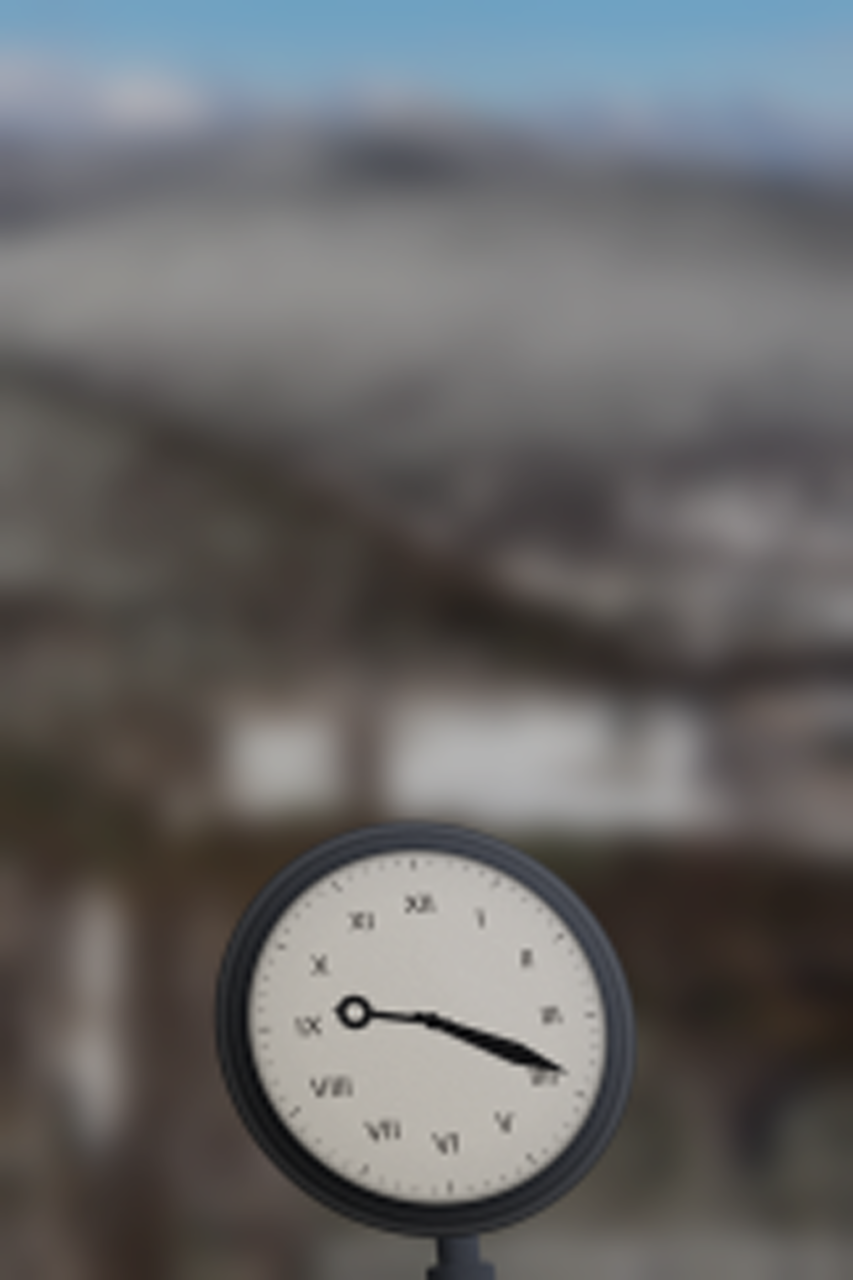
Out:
9.19
